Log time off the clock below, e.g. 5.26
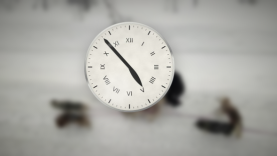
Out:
4.53
